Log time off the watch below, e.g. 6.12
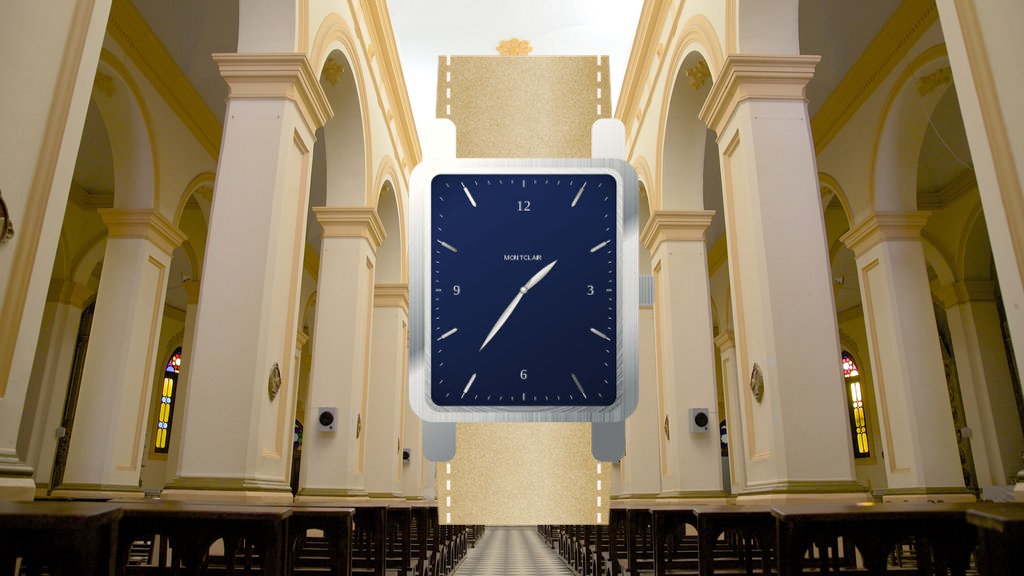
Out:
1.36
